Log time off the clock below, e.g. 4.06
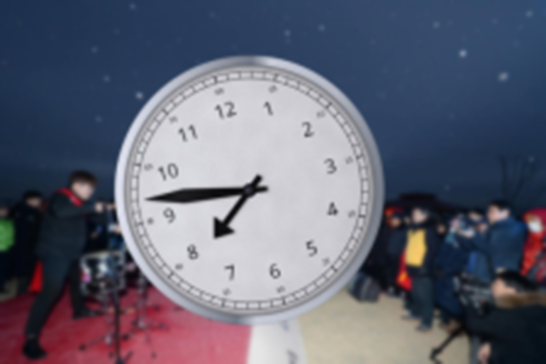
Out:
7.47
